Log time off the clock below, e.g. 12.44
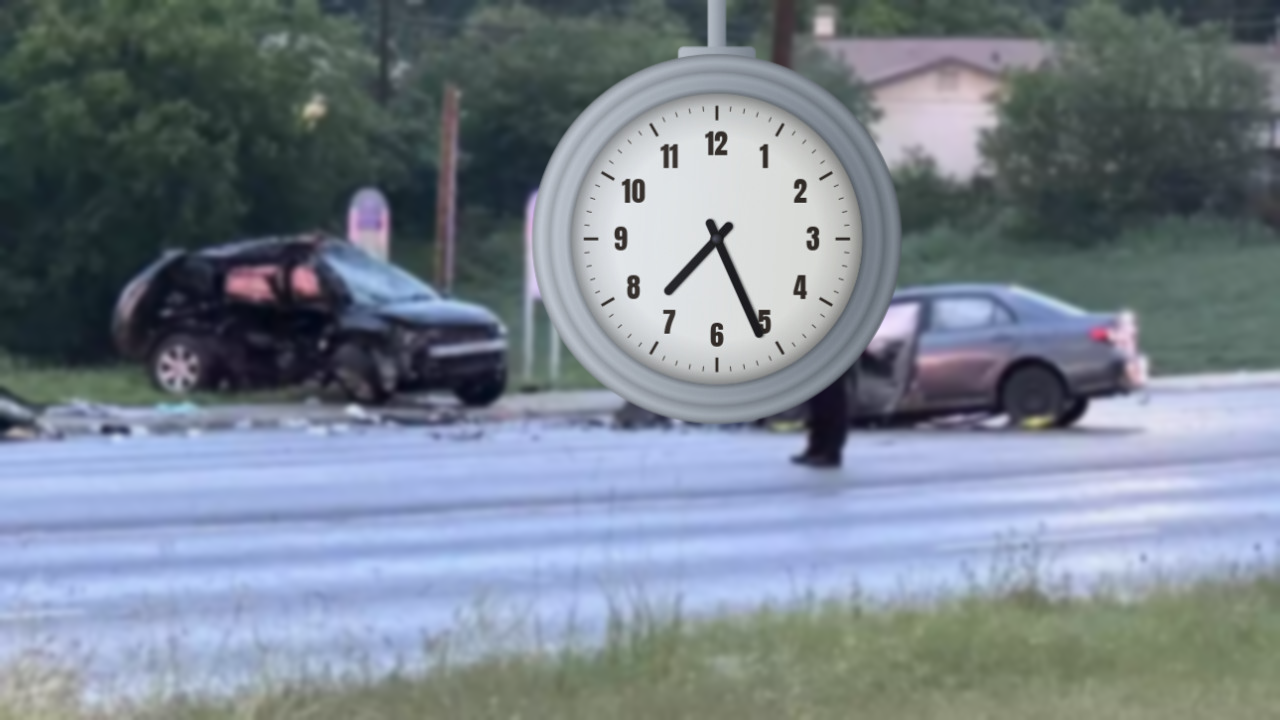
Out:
7.26
